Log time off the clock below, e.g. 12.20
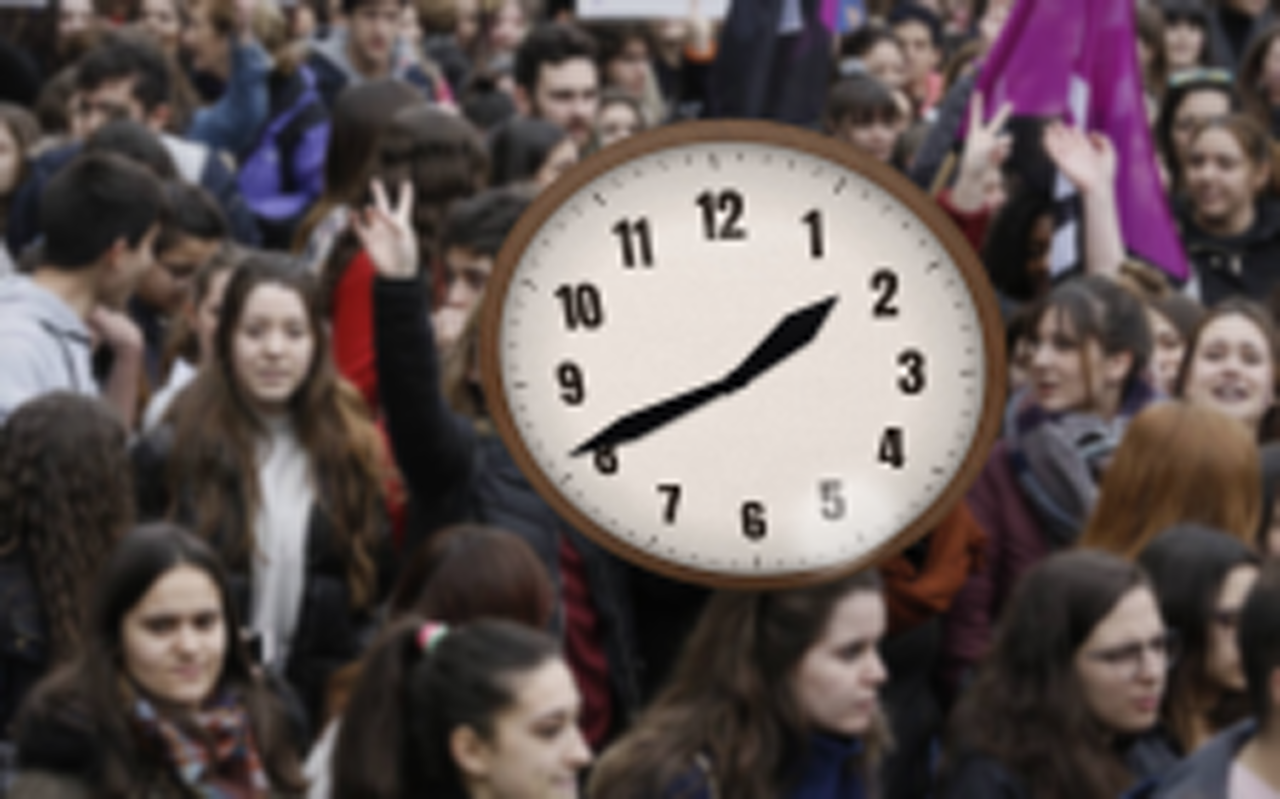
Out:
1.41
